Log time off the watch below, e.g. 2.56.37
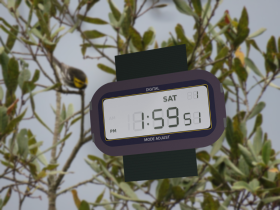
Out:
1.59.51
